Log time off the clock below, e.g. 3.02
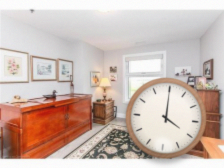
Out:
4.00
